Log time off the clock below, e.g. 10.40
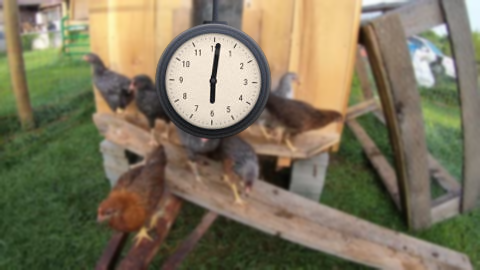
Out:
6.01
